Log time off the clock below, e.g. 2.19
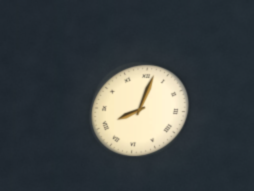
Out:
8.02
